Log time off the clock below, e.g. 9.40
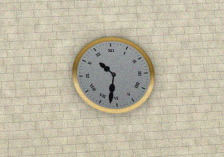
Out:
10.32
